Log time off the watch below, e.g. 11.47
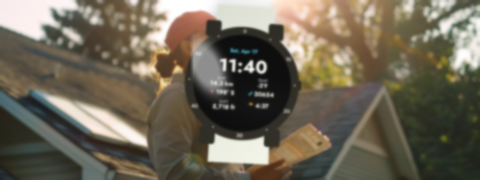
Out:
11.40
